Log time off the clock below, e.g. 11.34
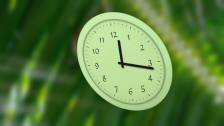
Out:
12.17
